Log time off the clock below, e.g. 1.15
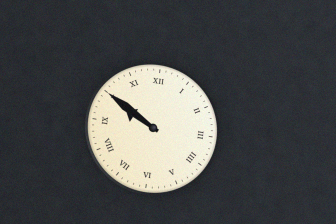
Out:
9.50
